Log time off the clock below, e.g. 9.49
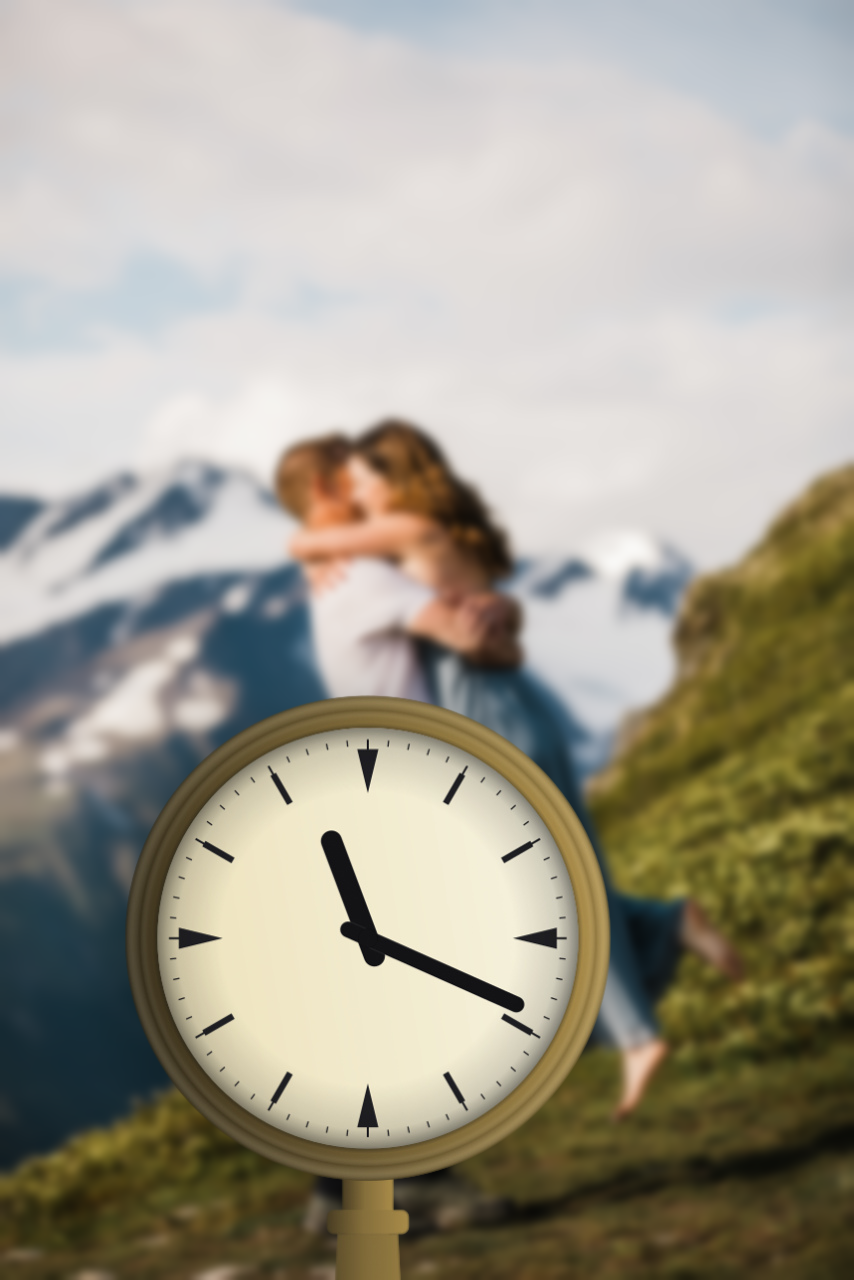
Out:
11.19
